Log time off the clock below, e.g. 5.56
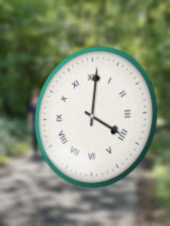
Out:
4.01
